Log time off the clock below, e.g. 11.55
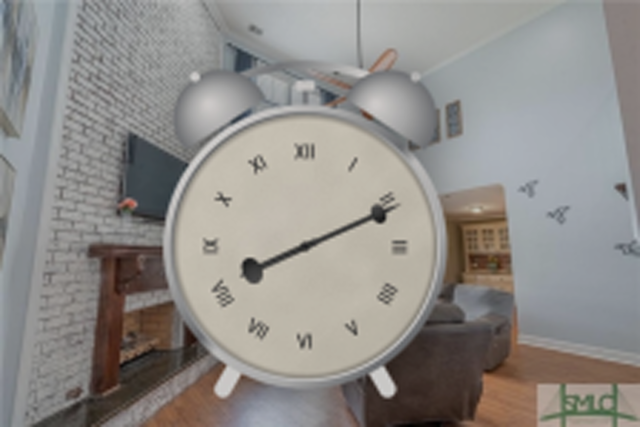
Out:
8.11
